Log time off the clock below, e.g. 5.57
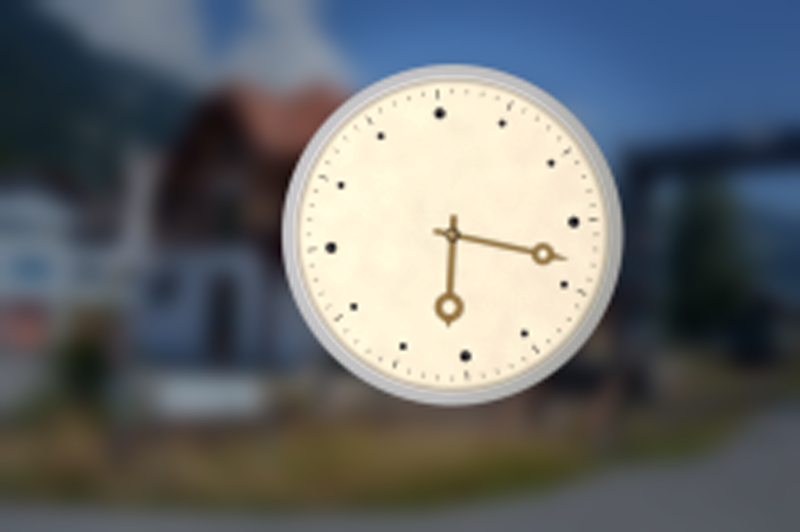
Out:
6.18
